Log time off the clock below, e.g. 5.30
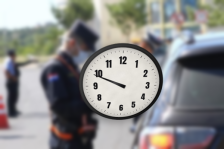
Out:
9.49
